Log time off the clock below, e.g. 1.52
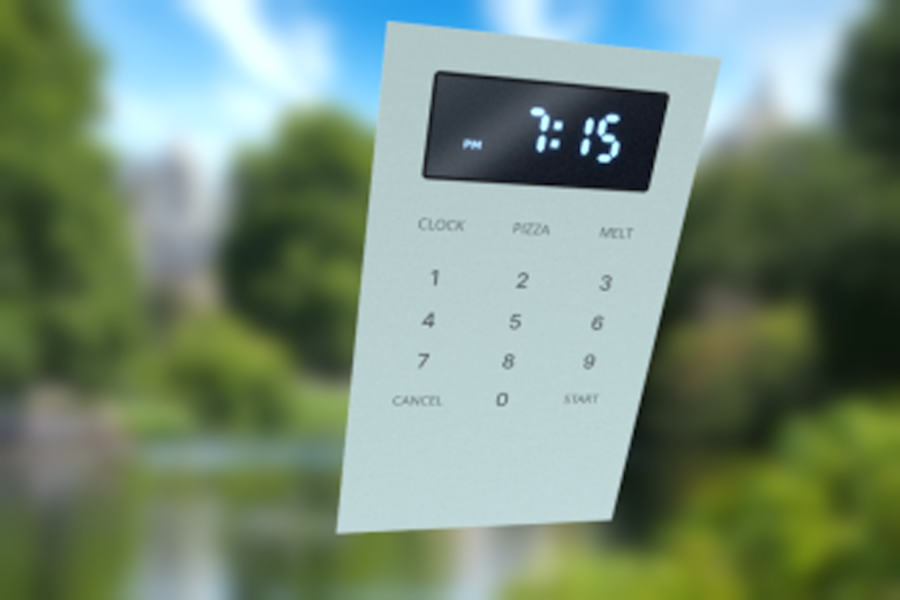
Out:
7.15
